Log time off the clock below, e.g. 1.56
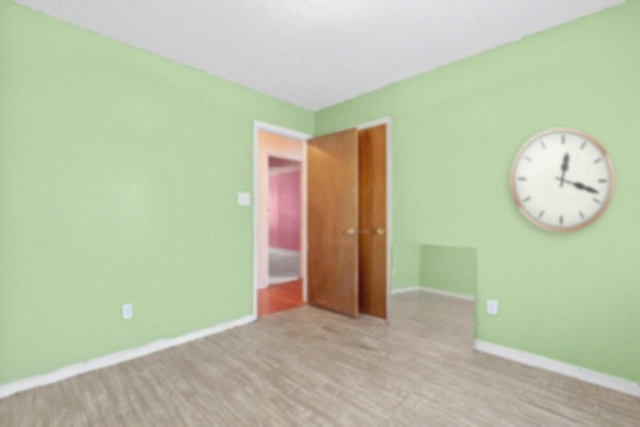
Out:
12.18
